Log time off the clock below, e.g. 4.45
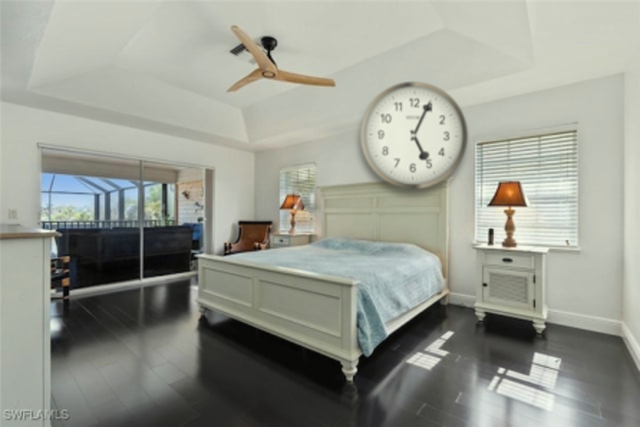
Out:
5.04
